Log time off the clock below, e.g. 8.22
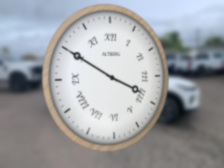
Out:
3.50
